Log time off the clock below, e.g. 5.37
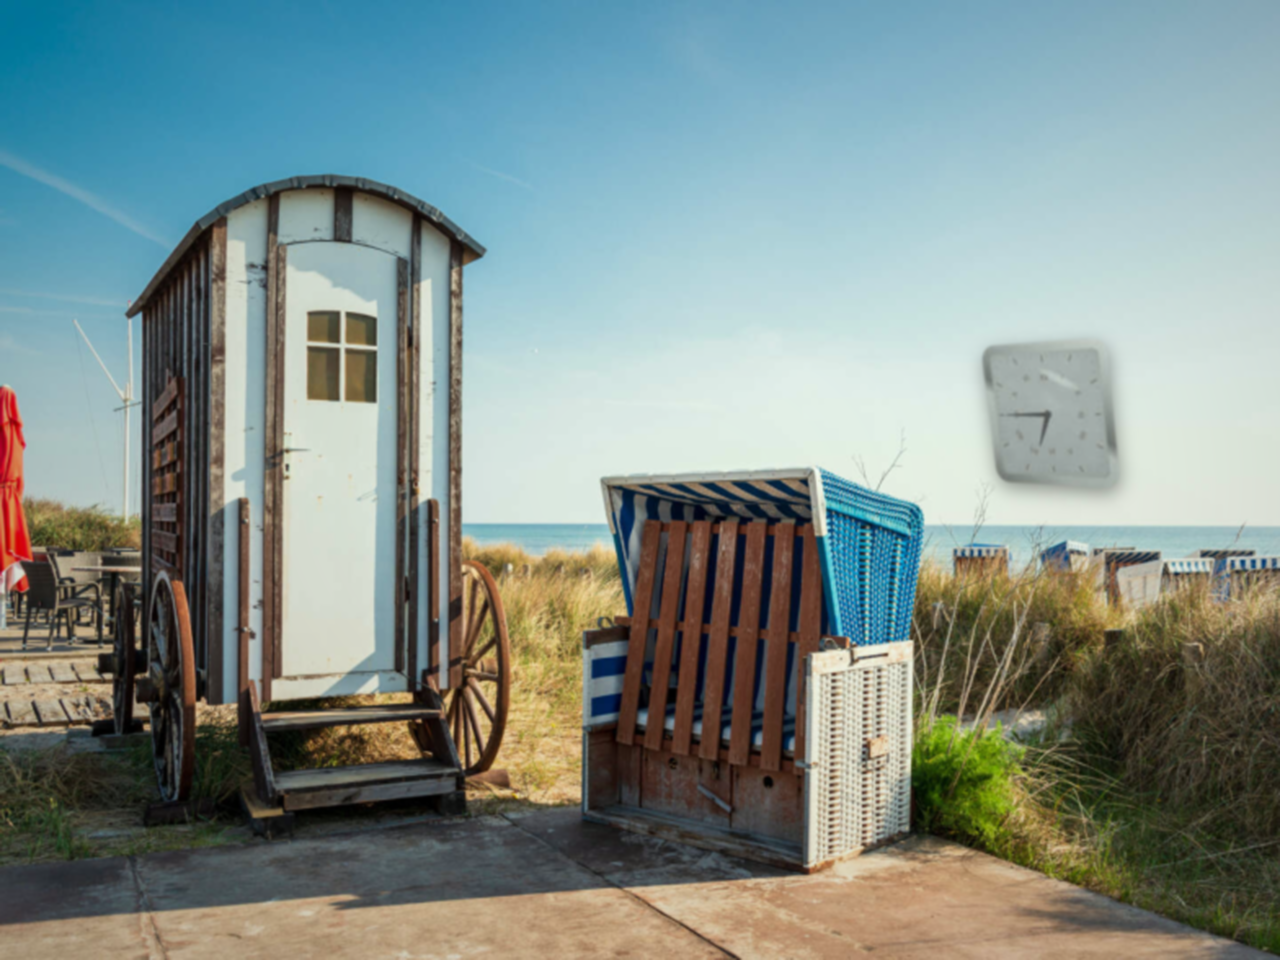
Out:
6.45
